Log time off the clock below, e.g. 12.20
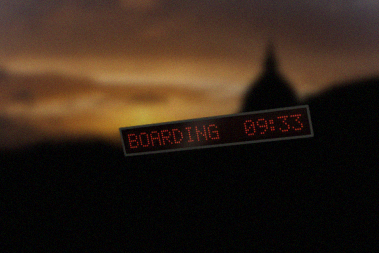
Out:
9.33
